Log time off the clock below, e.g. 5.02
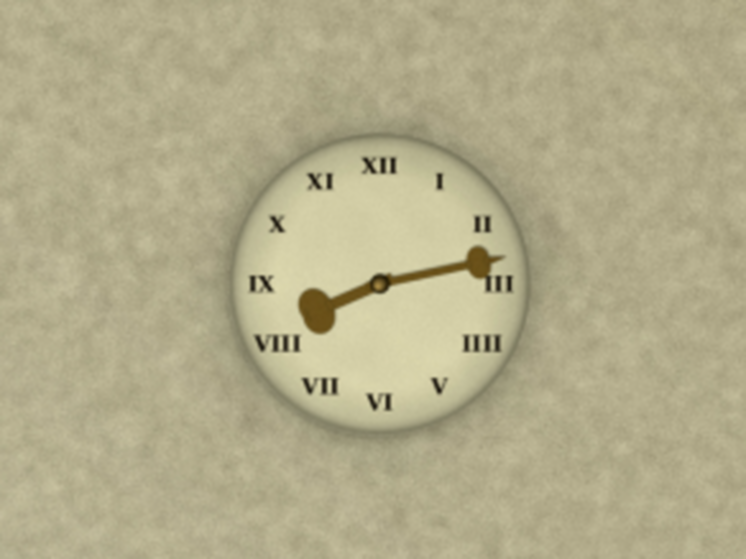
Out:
8.13
